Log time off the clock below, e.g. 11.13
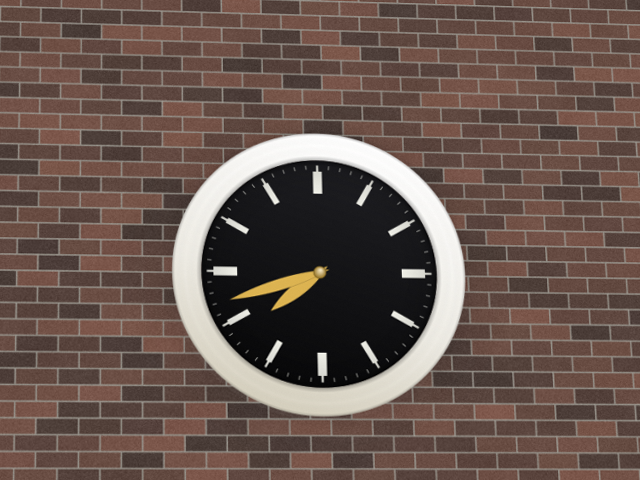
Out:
7.42
